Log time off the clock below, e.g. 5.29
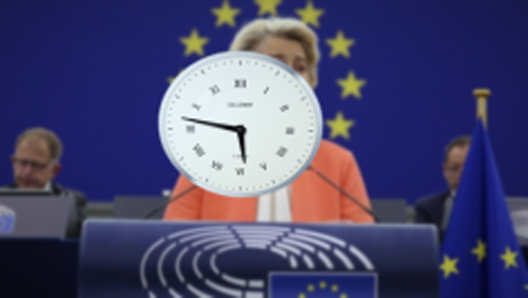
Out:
5.47
